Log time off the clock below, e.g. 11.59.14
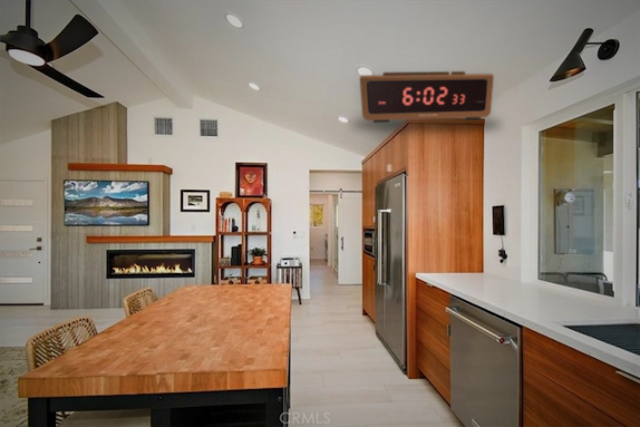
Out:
6.02.33
